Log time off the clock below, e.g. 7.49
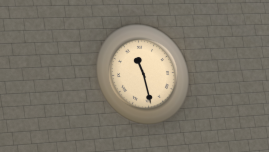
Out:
11.29
